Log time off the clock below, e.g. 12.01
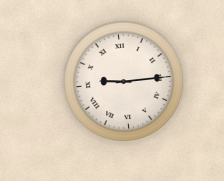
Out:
9.15
